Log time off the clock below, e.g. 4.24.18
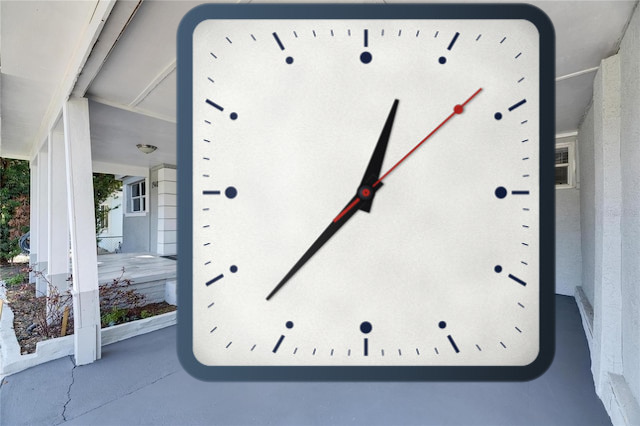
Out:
12.37.08
